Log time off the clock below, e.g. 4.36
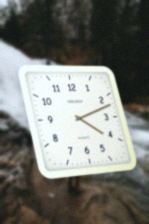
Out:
4.12
